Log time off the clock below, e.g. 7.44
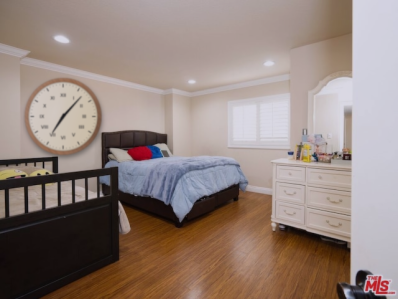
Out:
7.07
